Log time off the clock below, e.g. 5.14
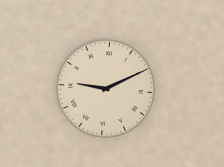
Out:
9.10
